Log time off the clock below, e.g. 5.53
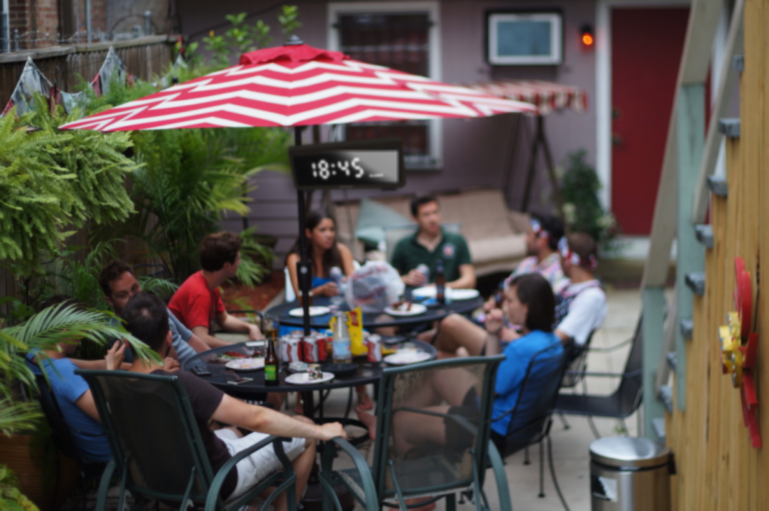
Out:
18.45
